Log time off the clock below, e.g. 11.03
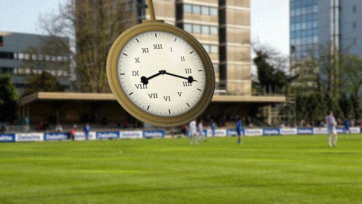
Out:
8.18
